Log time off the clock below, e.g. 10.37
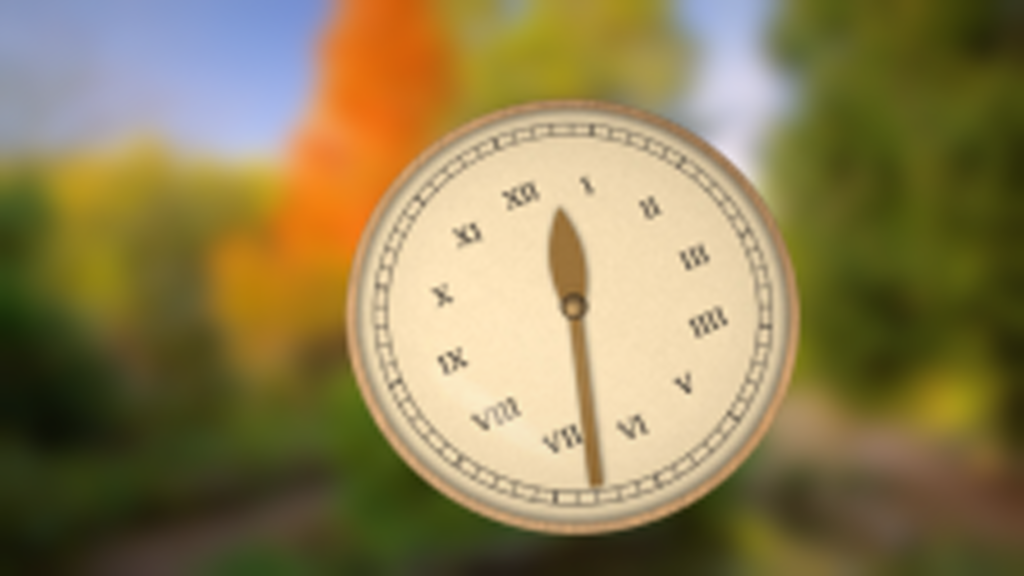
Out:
12.33
